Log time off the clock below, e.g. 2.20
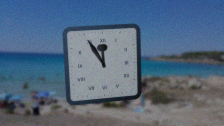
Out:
11.55
